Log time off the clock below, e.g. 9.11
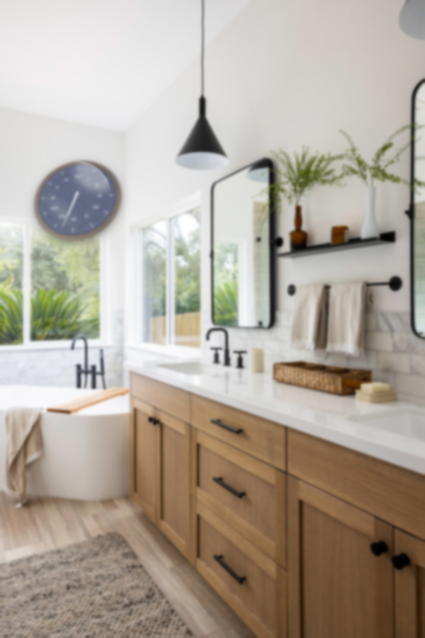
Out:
6.33
